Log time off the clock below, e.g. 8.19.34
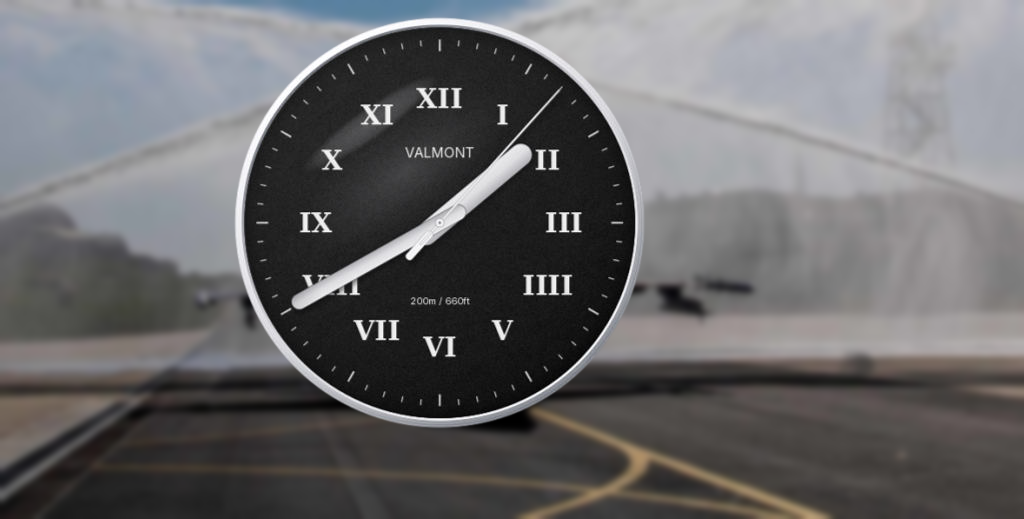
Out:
1.40.07
